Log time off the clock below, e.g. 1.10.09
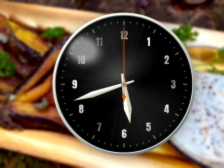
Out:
5.42.00
